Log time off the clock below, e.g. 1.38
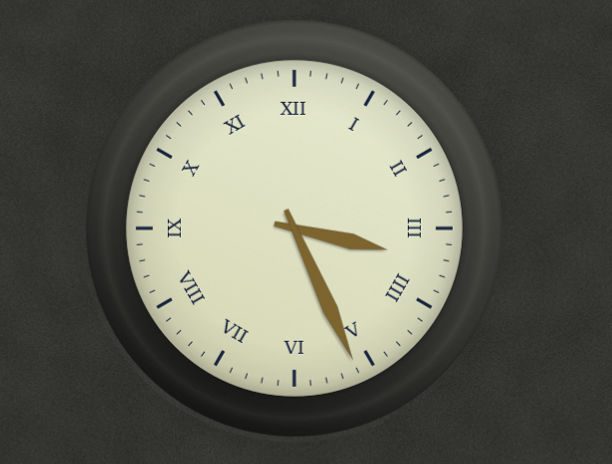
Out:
3.26
